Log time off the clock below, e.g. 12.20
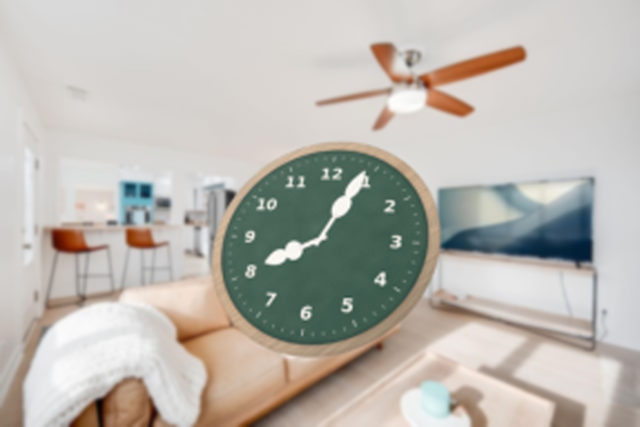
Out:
8.04
